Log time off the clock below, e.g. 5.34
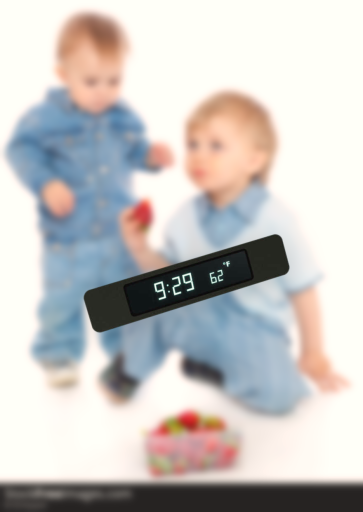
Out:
9.29
